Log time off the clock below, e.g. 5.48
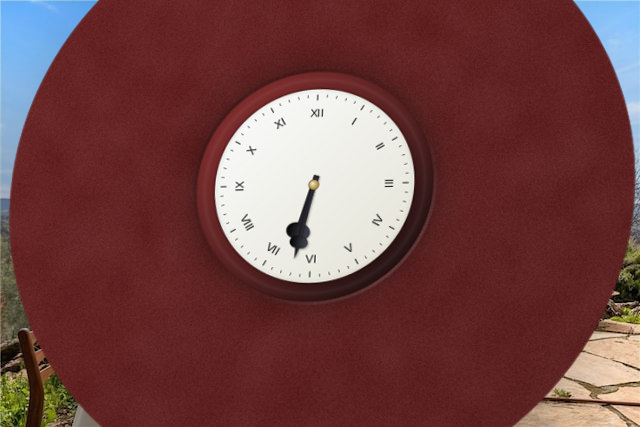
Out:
6.32
